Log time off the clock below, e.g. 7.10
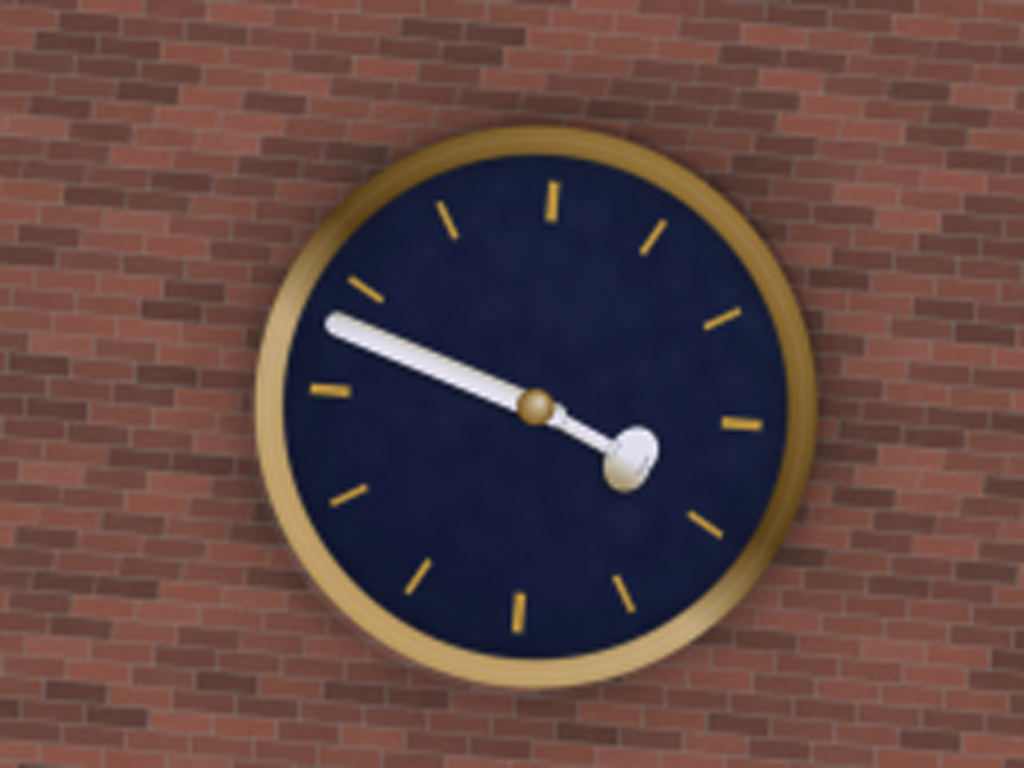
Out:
3.48
